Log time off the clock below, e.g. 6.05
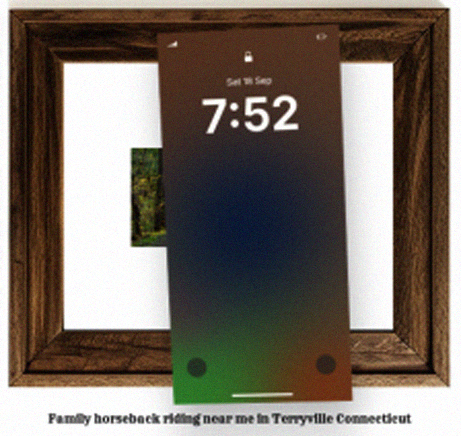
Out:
7.52
